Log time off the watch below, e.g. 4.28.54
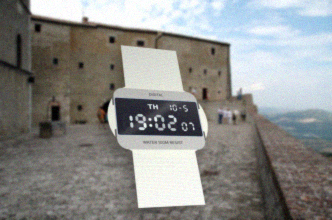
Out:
19.02.07
